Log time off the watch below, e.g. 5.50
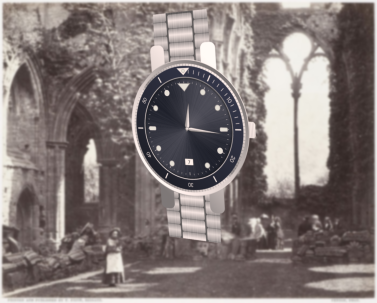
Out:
12.16
